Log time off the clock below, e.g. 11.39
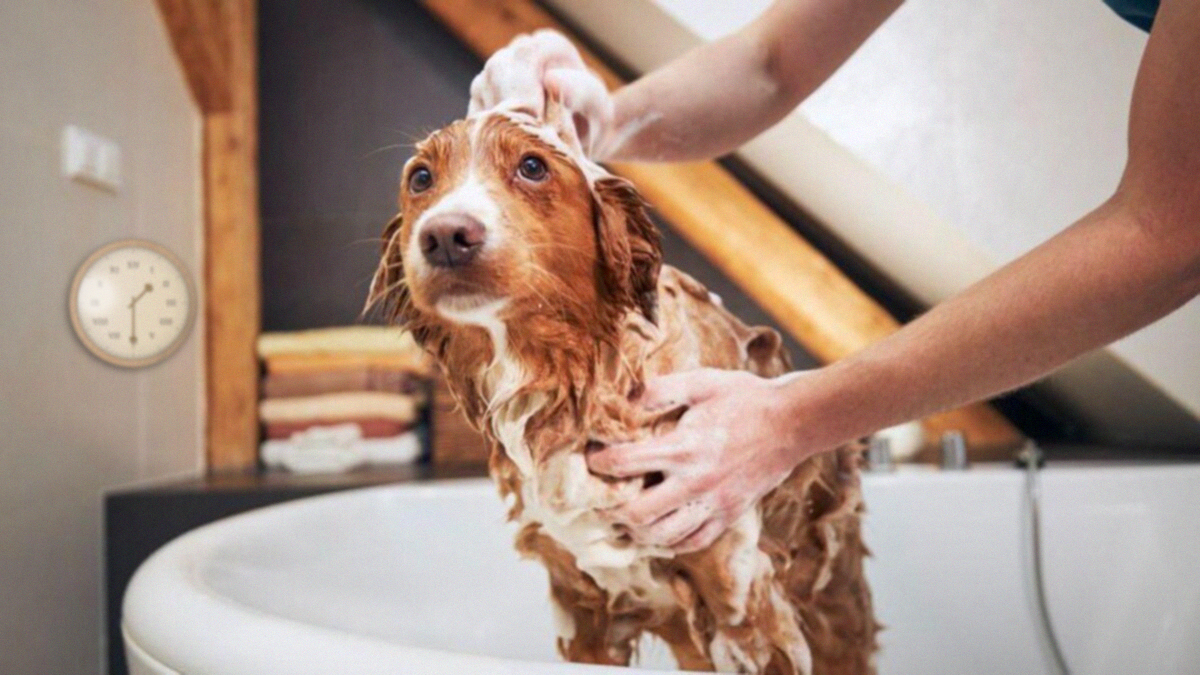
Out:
1.30
